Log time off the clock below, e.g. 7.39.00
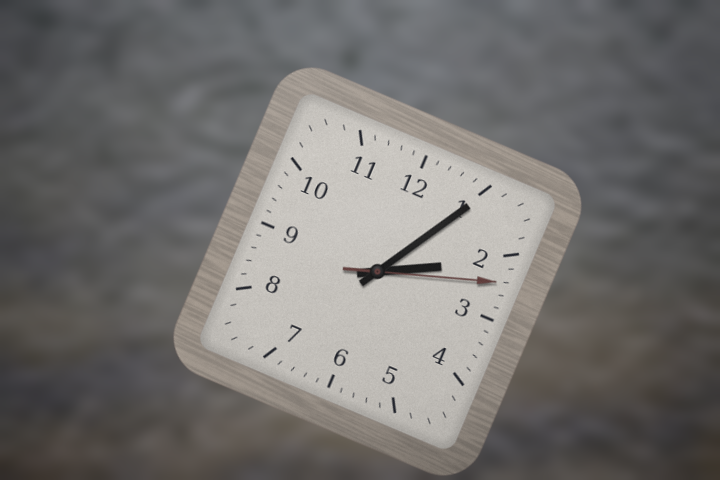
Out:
2.05.12
